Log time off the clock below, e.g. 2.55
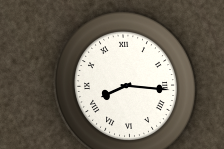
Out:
8.16
